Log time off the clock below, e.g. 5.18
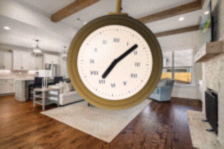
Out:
7.08
